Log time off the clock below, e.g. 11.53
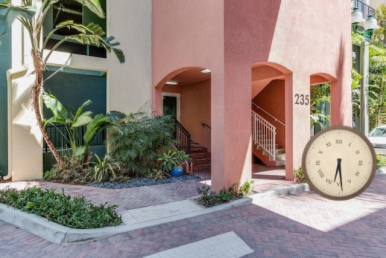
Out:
6.29
